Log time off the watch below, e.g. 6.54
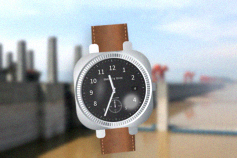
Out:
11.34
